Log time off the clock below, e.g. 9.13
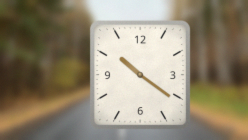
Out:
10.21
